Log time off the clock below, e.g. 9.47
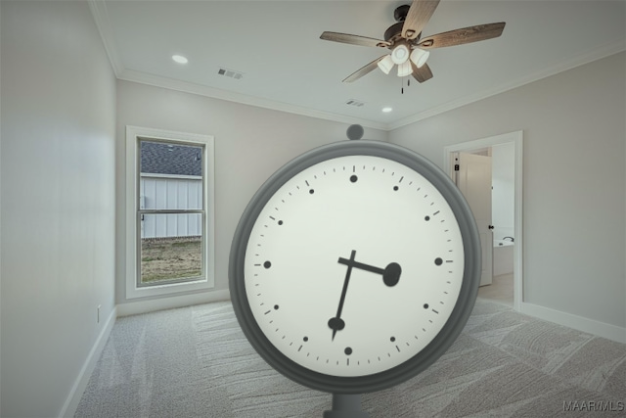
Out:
3.32
